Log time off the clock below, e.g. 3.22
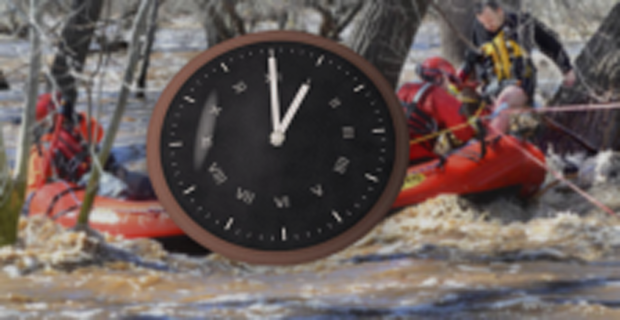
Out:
1.00
